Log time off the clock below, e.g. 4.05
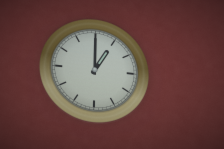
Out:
1.00
